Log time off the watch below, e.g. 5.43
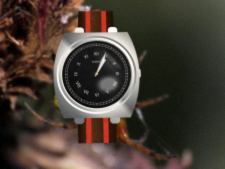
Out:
1.04
